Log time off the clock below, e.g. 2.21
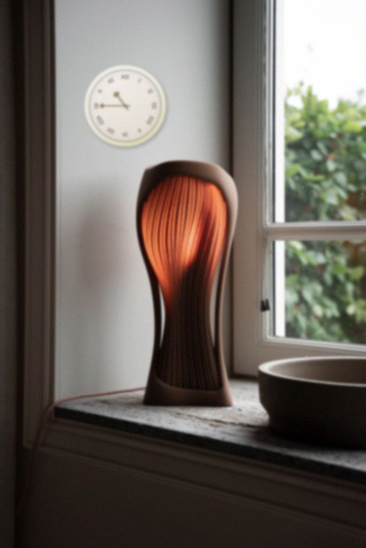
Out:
10.45
